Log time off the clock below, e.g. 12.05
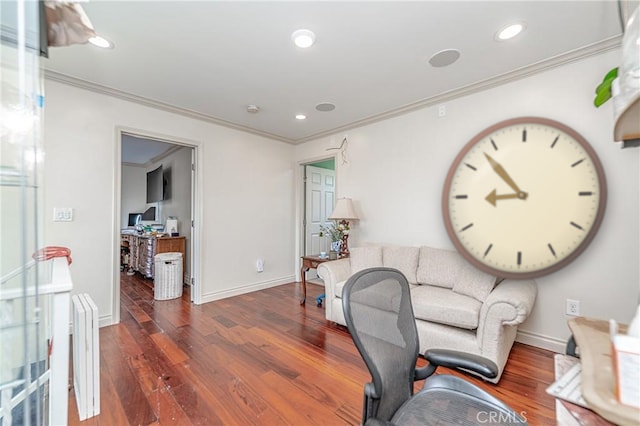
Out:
8.53
